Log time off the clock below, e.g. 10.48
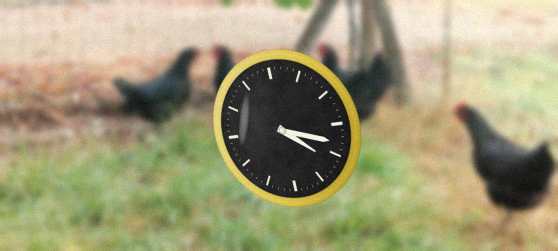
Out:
4.18
